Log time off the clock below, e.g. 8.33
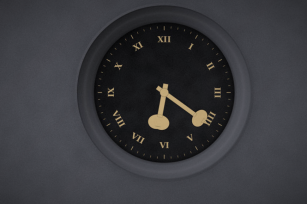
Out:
6.21
